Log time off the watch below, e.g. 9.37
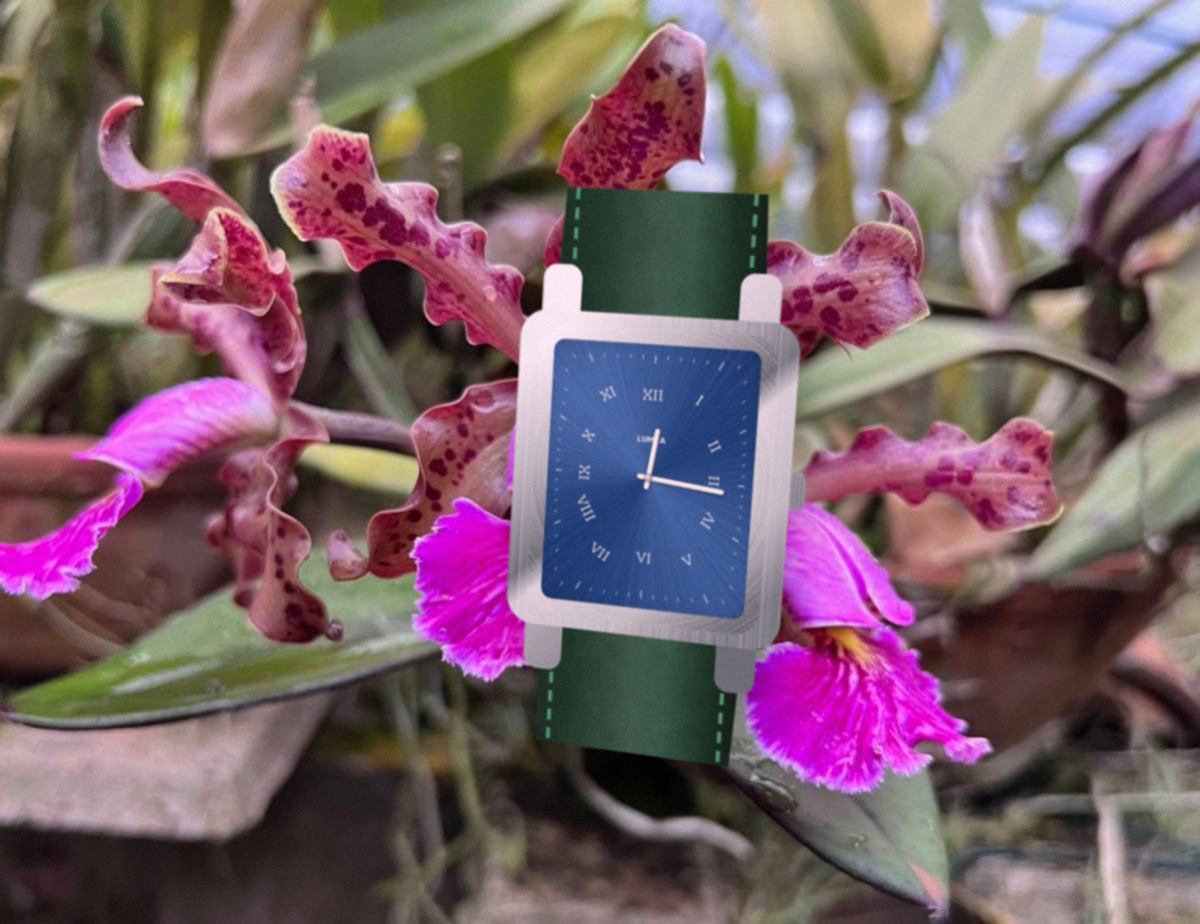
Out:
12.16
